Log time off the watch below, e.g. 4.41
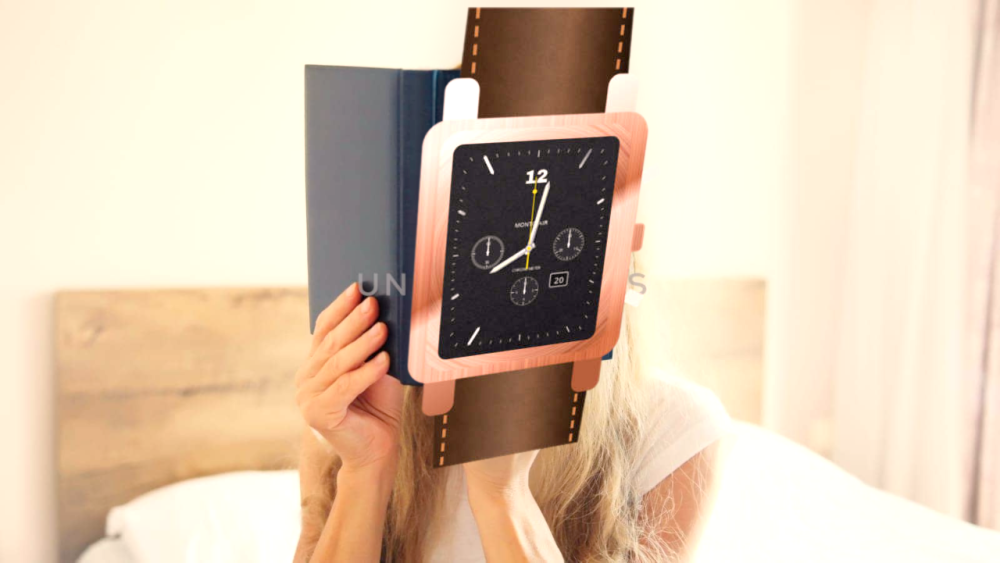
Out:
8.02
